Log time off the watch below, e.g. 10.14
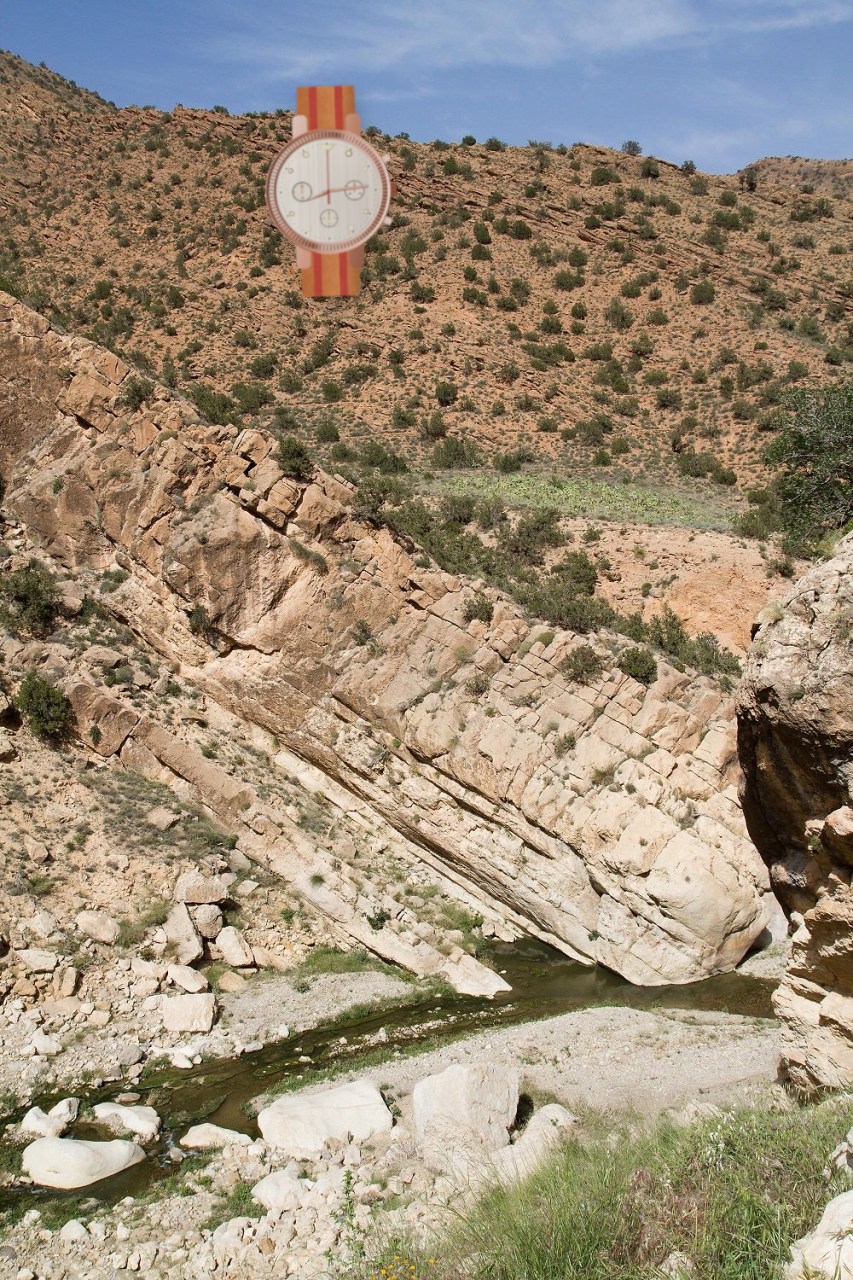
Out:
8.14
